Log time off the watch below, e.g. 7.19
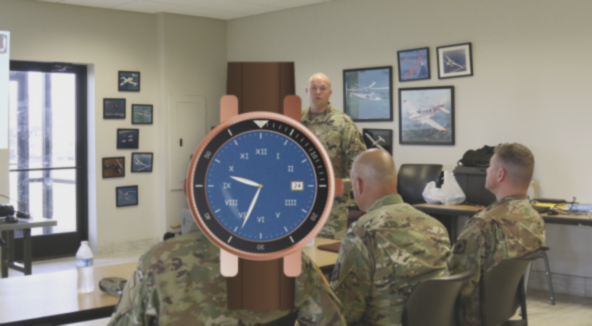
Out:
9.34
